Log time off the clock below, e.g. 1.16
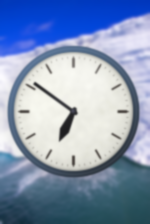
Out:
6.51
